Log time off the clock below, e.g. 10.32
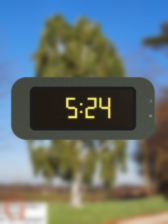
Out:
5.24
